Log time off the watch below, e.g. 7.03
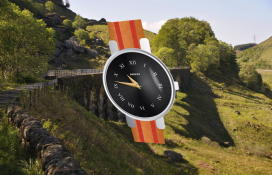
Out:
10.47
